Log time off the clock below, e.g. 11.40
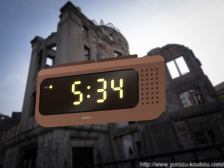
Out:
5.34
